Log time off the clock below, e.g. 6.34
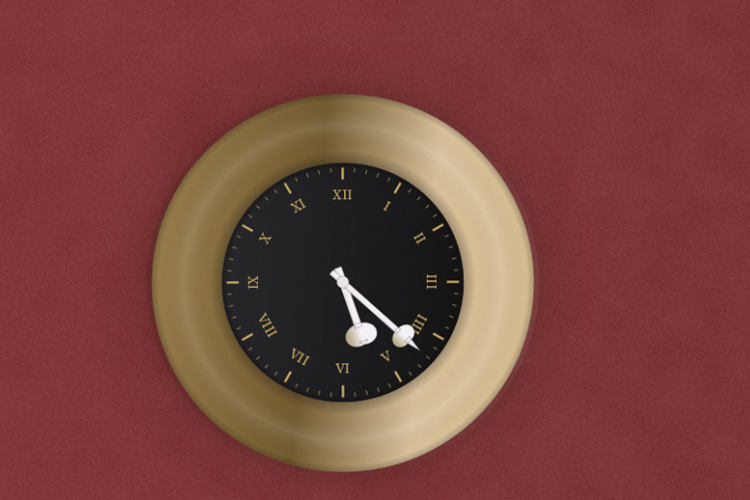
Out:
5.22
